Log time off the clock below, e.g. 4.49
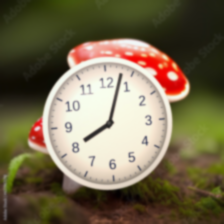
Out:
8.03
